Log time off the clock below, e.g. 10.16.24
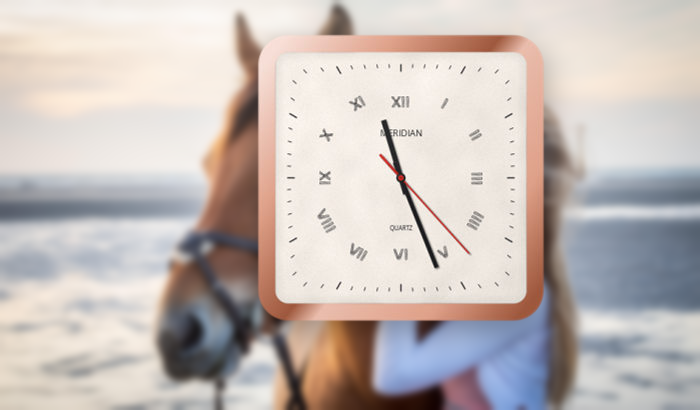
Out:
11.26.23
